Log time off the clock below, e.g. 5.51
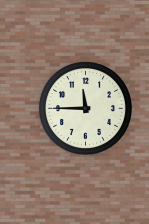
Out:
11.45
